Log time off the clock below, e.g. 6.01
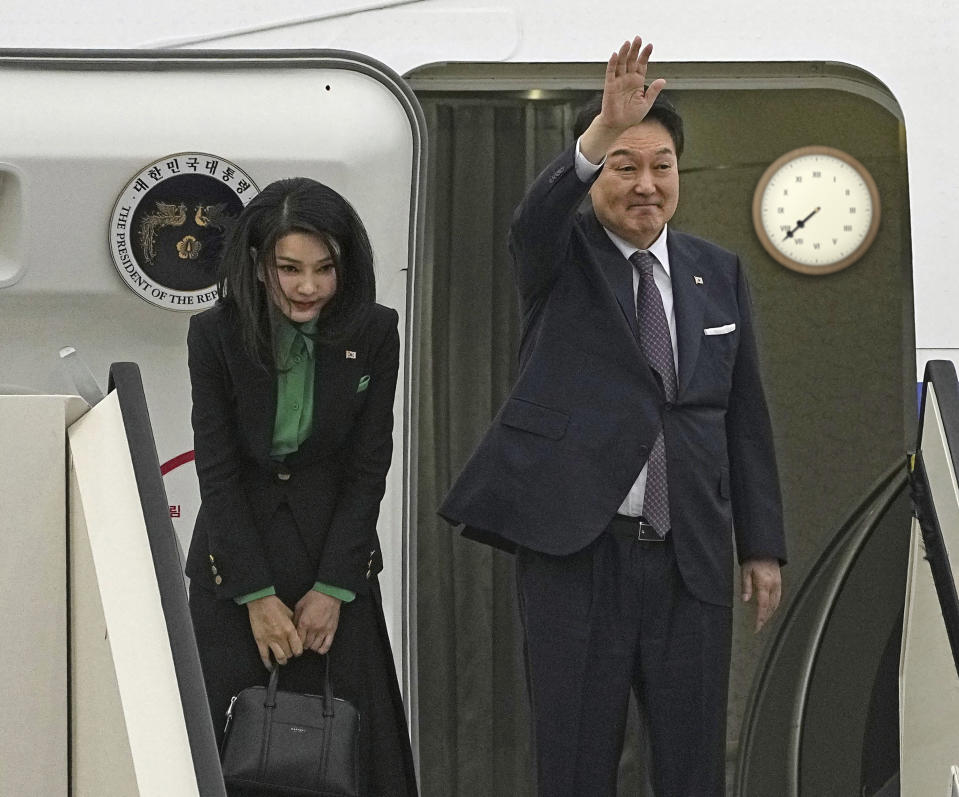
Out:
7.38
